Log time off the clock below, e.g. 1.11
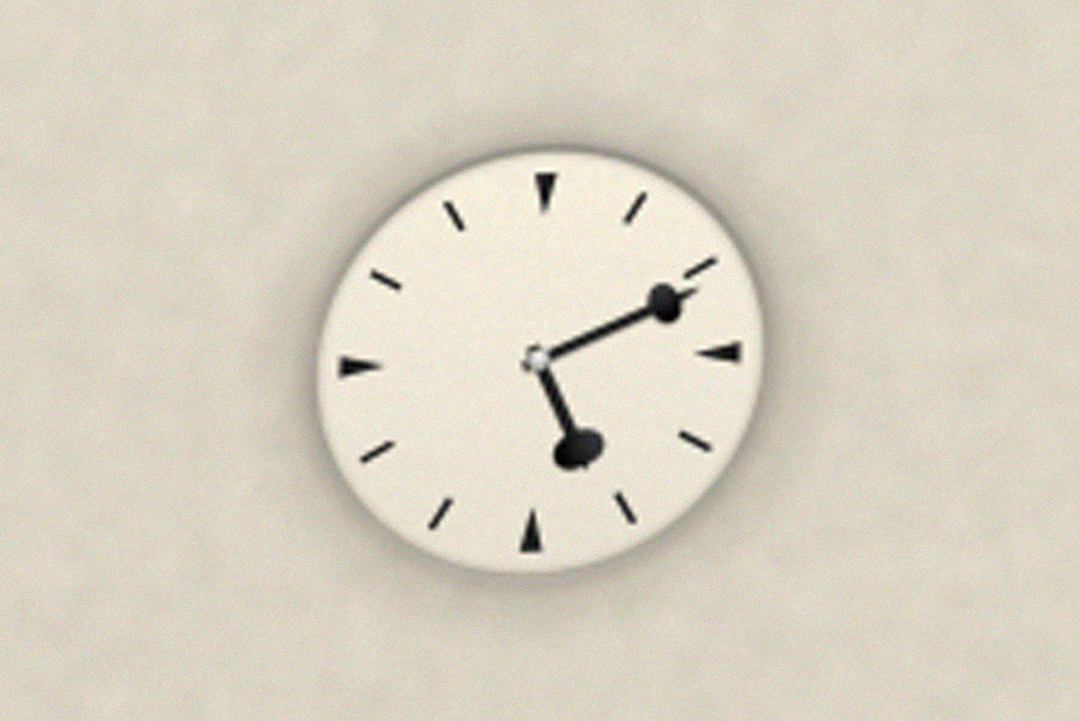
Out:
5.11
